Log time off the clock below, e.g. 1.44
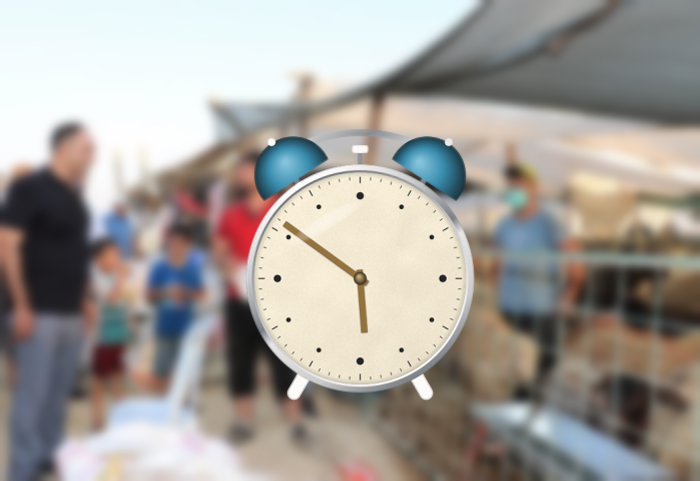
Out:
5.51
